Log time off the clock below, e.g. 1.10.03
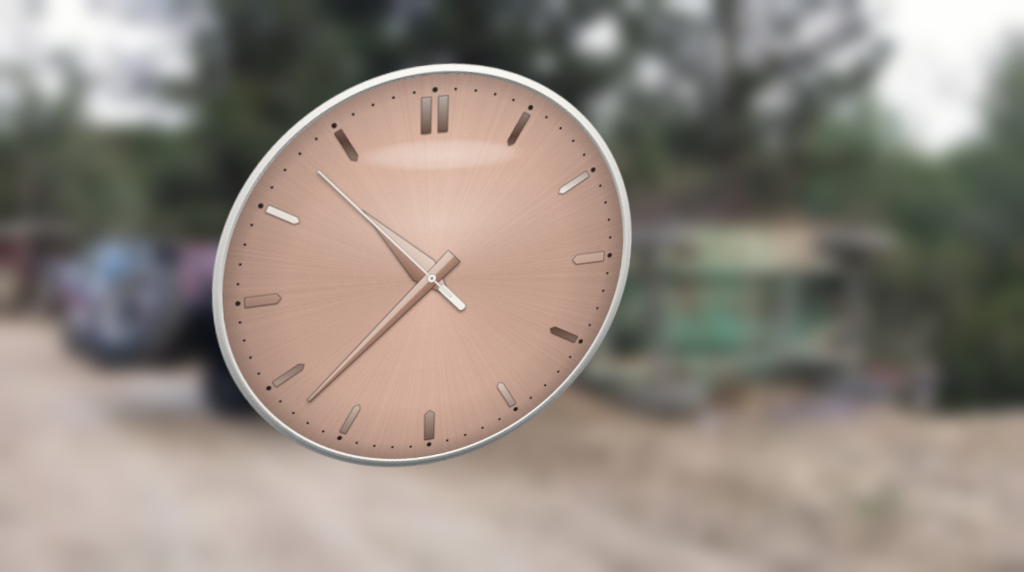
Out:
10.37.53
